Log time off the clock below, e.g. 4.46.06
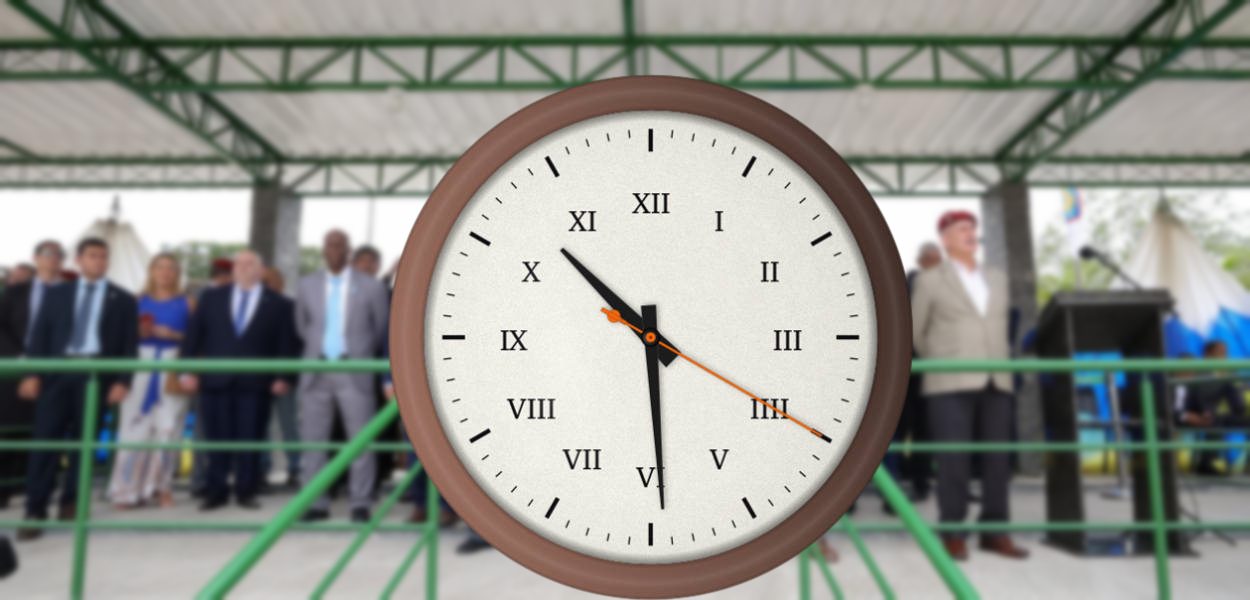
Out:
10.29.20
